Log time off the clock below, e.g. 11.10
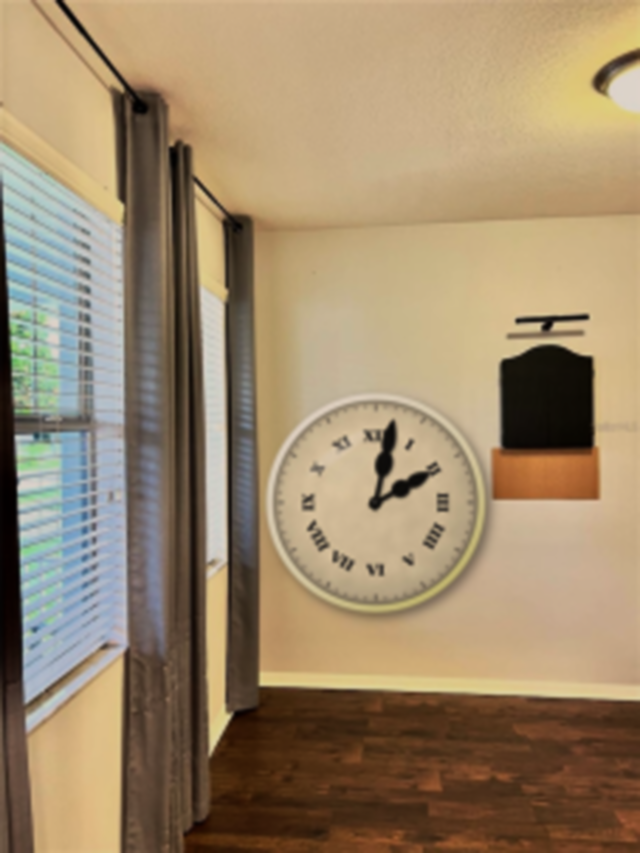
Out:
2.02
